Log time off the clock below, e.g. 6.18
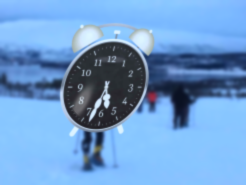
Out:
5.33
